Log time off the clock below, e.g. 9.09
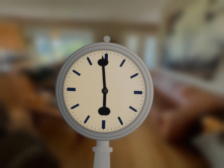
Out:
5.59
